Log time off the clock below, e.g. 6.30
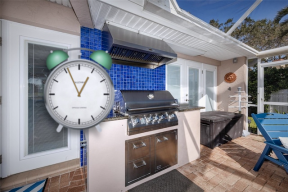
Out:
12.56
